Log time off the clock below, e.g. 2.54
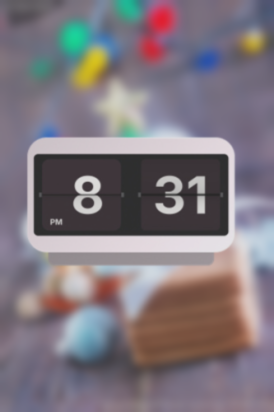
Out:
8.31
